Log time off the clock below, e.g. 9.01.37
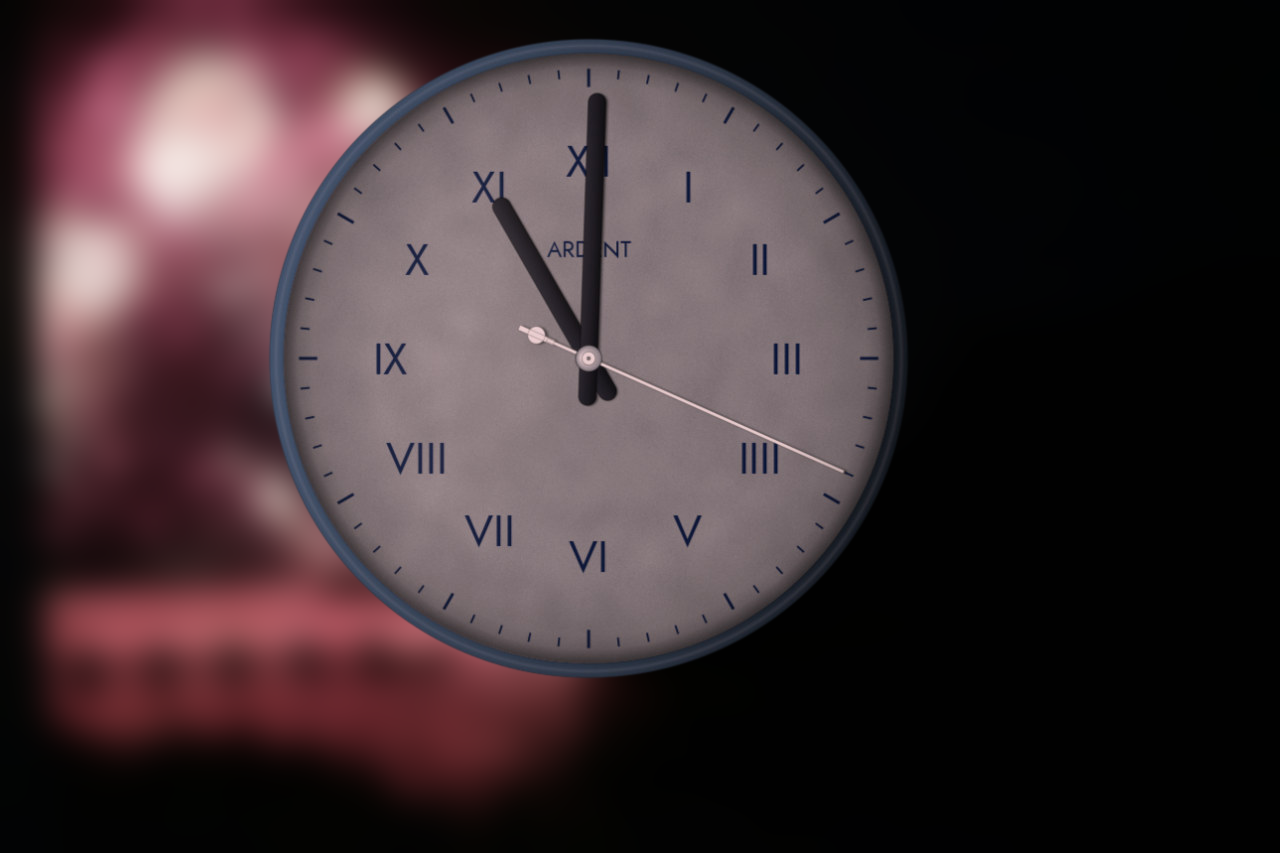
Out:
11.00.19
